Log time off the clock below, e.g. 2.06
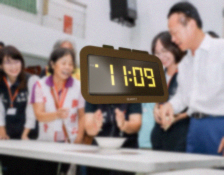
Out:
11.09
